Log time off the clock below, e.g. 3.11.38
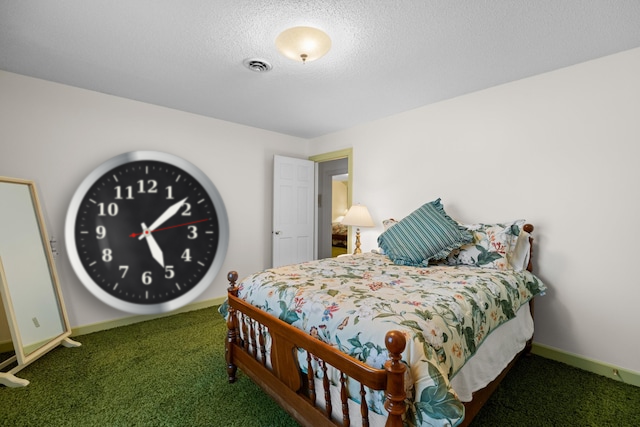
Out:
5.08.13
